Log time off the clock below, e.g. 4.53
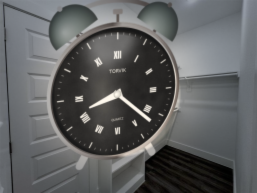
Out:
8.22
